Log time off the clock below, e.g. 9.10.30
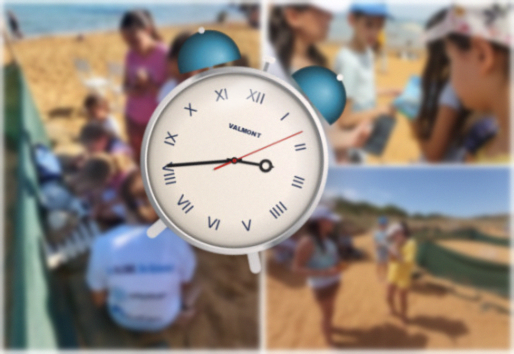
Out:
2.41.08
